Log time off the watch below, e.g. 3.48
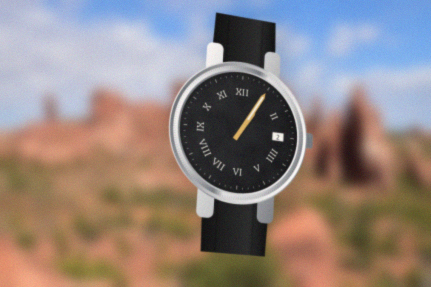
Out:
1.05
